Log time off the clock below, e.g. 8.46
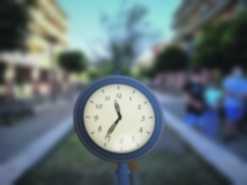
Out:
11.36
